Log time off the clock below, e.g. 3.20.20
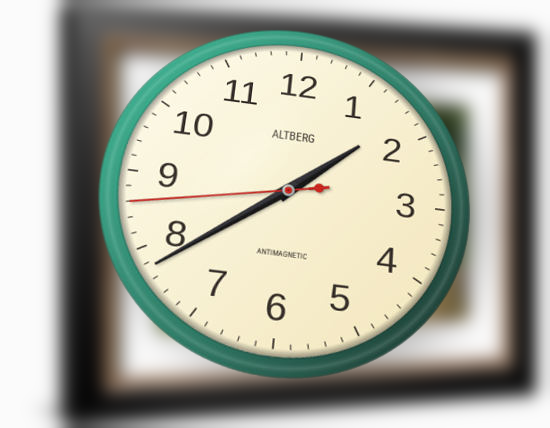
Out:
1.38.43
